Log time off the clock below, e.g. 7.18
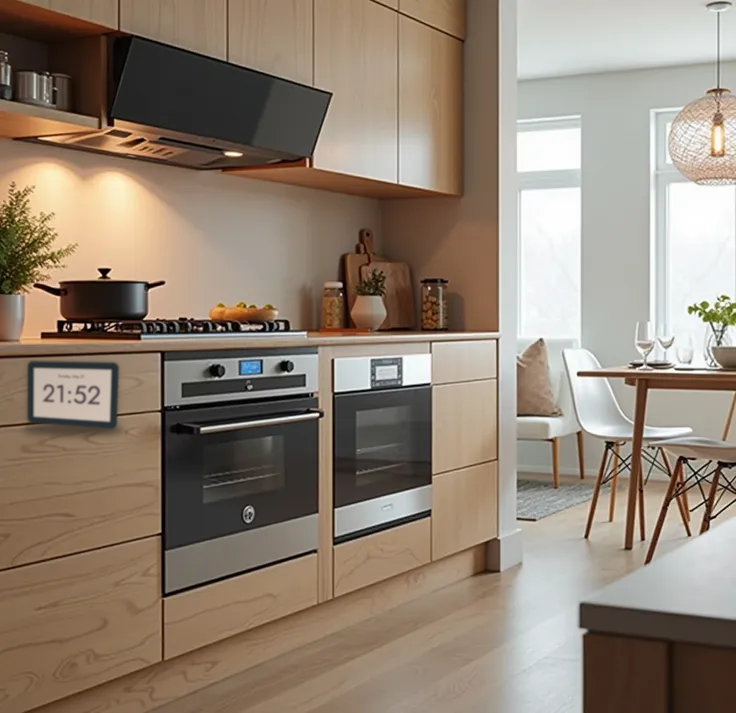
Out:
21.52
